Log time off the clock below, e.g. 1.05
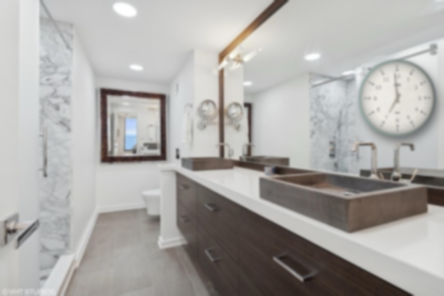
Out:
6.59
